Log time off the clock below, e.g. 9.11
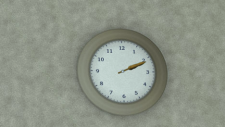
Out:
2.11
